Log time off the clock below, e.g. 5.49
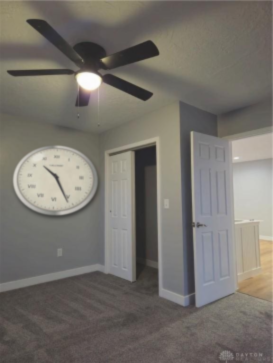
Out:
10.26
